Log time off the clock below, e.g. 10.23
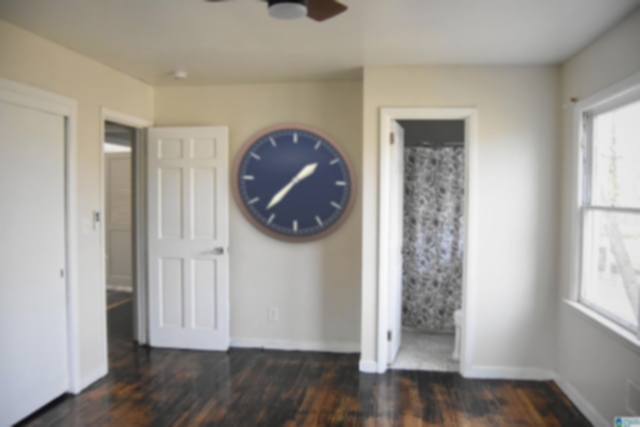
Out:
1.37
